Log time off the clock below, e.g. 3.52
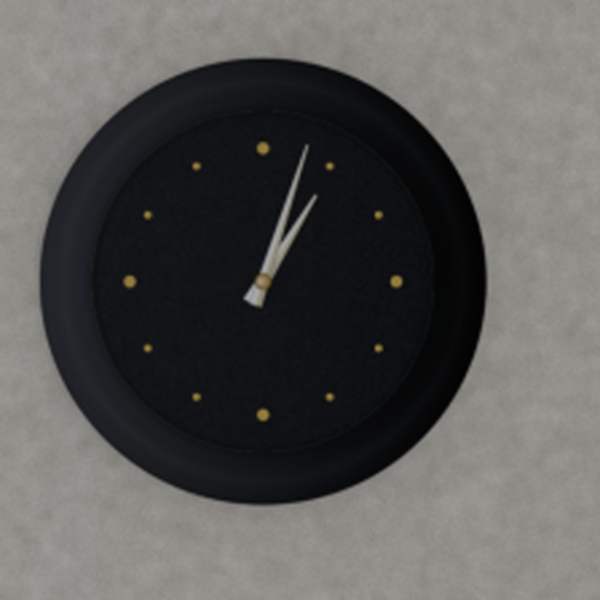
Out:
1.03
